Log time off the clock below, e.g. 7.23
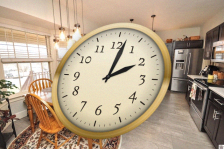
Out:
2.02
